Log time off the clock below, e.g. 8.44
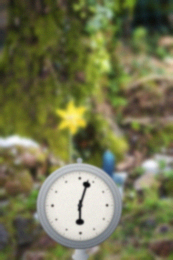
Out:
6.03
